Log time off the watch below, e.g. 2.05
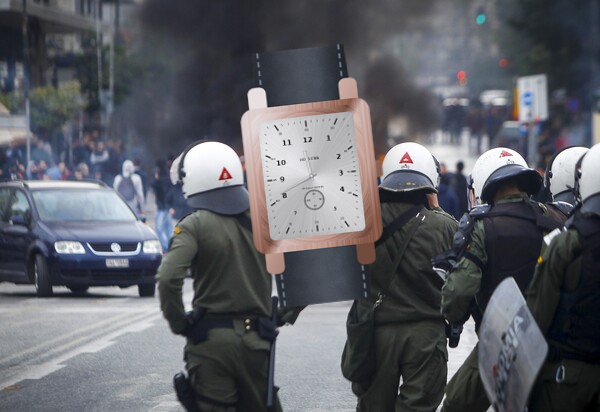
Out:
11.41
